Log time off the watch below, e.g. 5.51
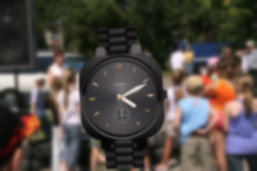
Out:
4.11
